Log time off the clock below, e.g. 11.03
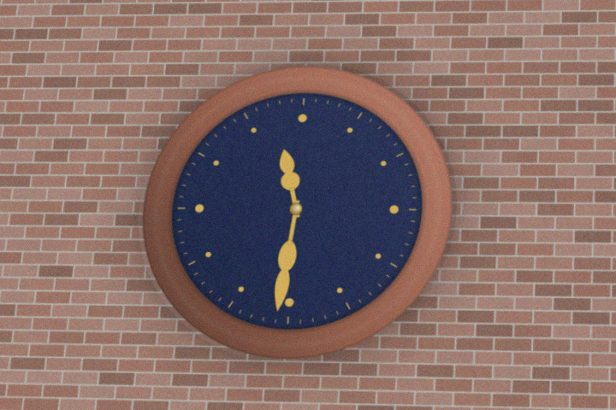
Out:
11.31
